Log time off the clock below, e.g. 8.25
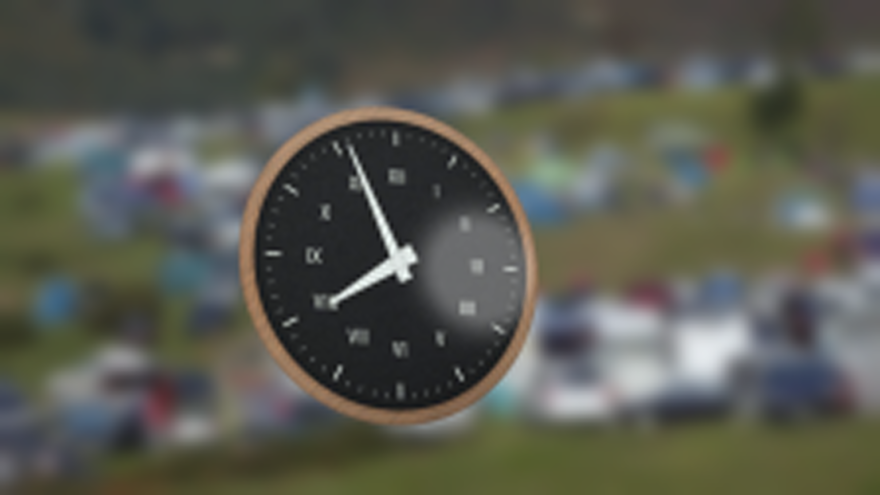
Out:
7.56
